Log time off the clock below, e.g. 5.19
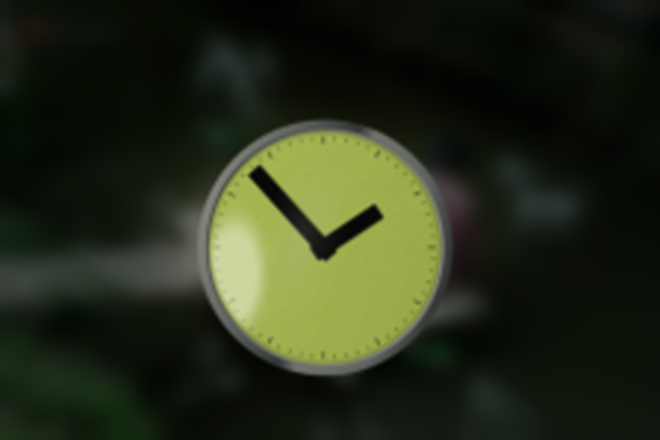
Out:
1.53
